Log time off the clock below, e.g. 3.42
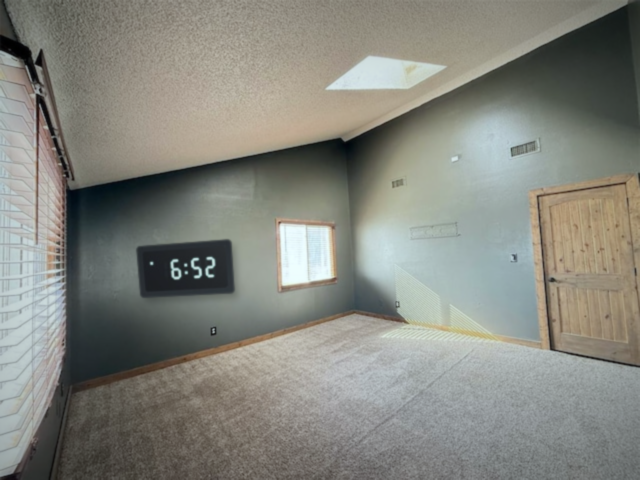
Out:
6.52
